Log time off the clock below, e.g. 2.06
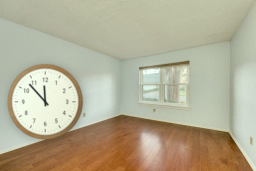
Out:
11.53
